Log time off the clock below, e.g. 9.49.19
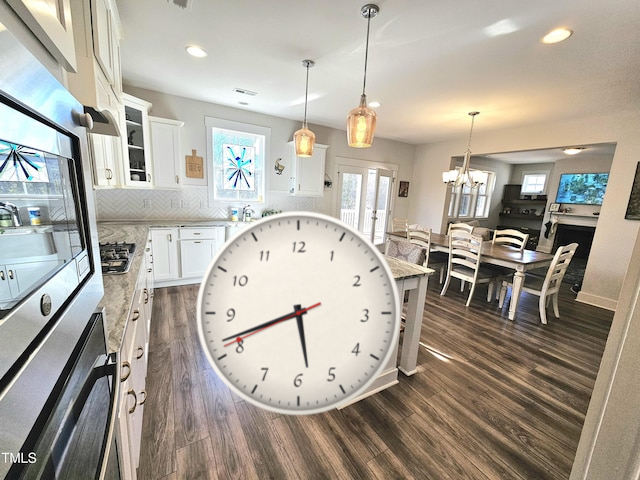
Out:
5.41.41
